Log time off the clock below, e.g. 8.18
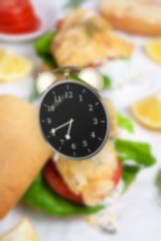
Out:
6.41
